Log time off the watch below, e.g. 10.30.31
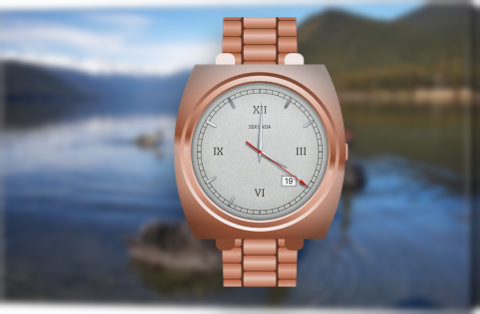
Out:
4.00.21
